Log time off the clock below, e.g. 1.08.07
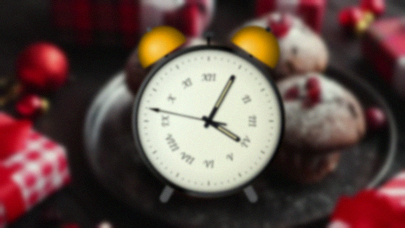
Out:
4.04.47
